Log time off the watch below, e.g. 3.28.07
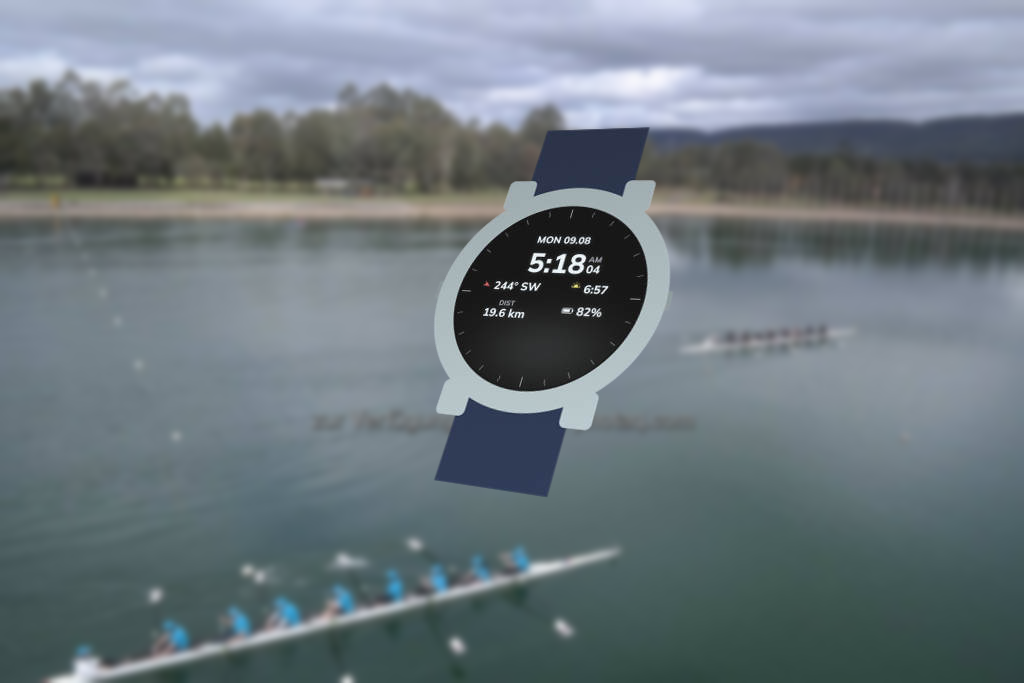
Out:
5.18.04
